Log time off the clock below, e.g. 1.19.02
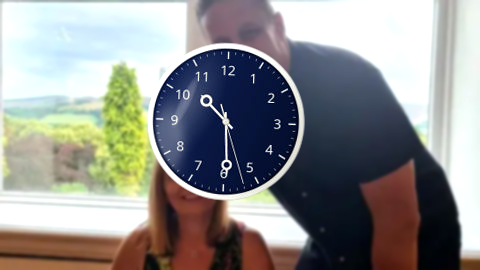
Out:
10.29.27
